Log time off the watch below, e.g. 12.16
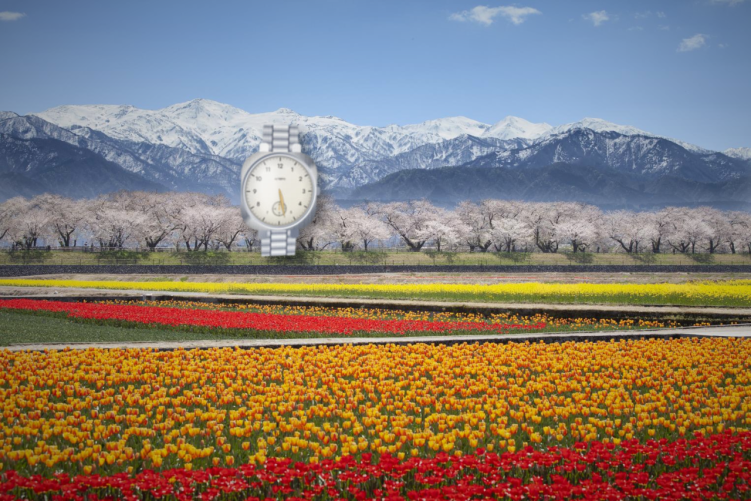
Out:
5.28
